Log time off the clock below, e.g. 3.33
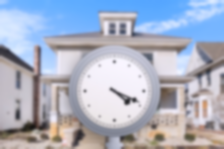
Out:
4.19
